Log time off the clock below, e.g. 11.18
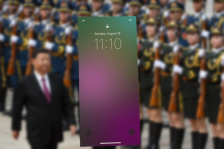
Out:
11.10
